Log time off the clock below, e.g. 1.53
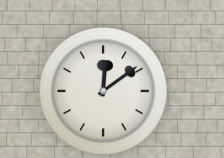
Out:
12.09
